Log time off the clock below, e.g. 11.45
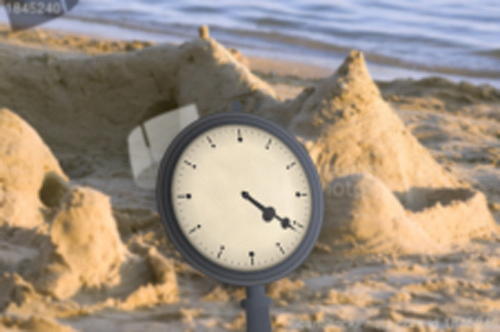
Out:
4.21
